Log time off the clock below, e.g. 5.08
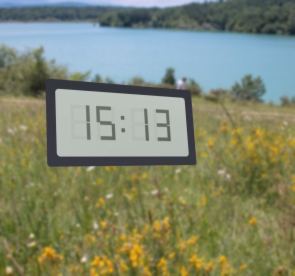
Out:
15.13
